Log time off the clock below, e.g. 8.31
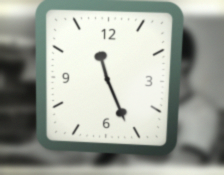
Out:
11.26
